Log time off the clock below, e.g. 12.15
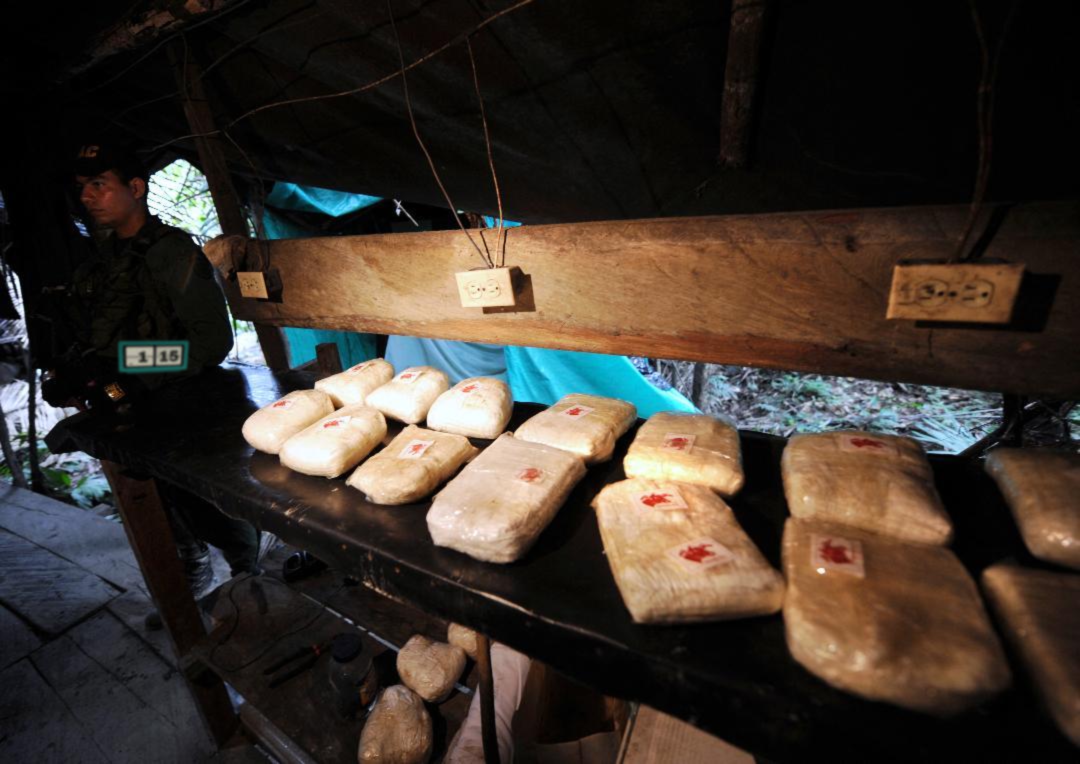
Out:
1.15
